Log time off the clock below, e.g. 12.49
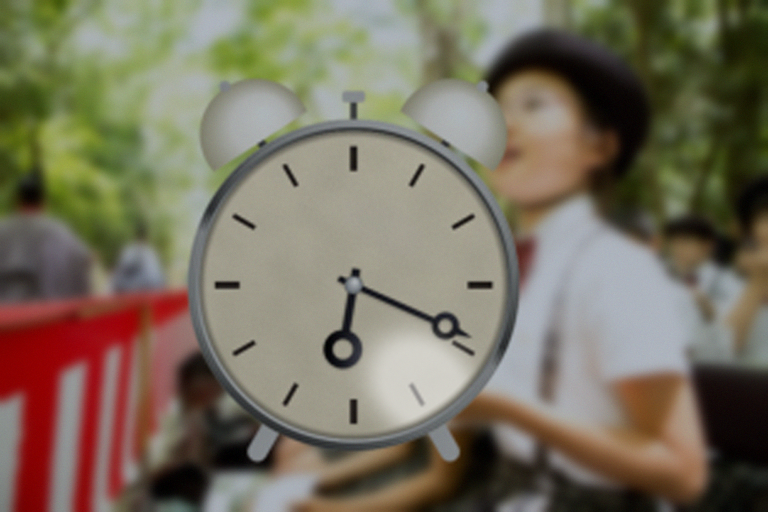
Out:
6.19
